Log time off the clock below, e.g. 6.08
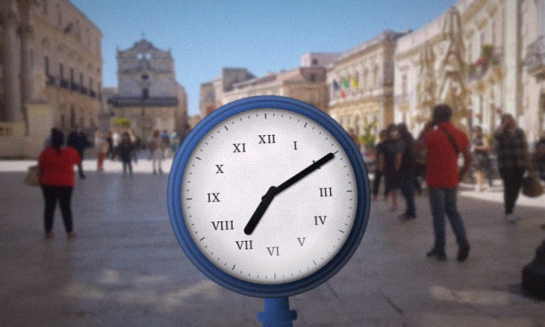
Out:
7.10
